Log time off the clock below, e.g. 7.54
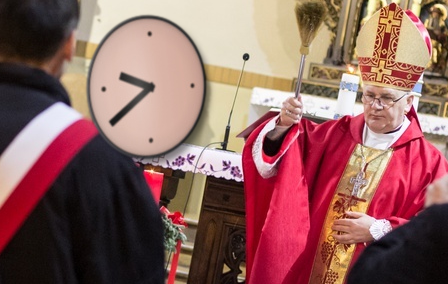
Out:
9.39
